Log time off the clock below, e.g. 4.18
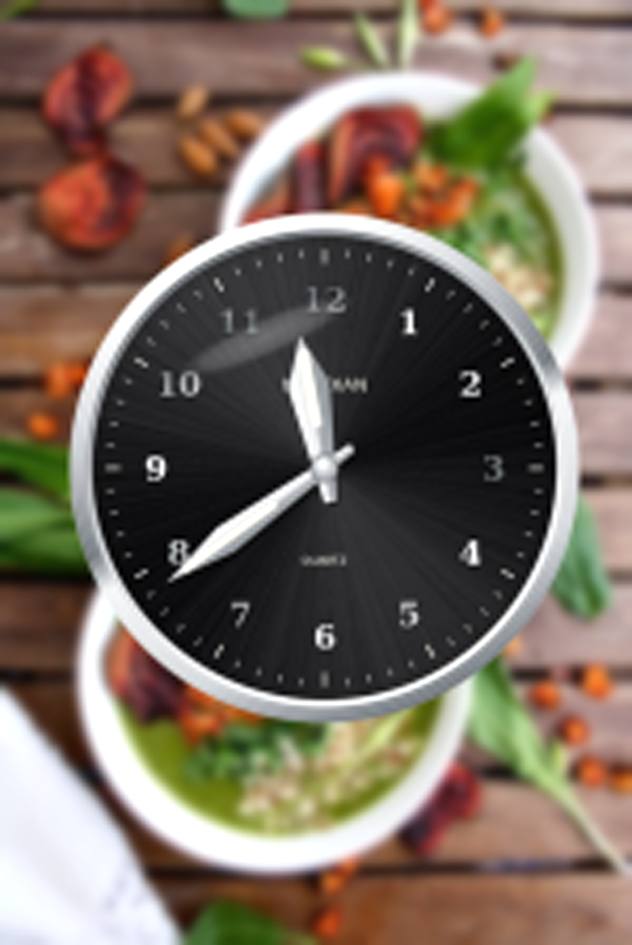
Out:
11.39
